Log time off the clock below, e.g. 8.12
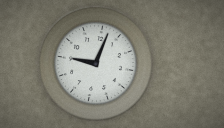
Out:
9.02
